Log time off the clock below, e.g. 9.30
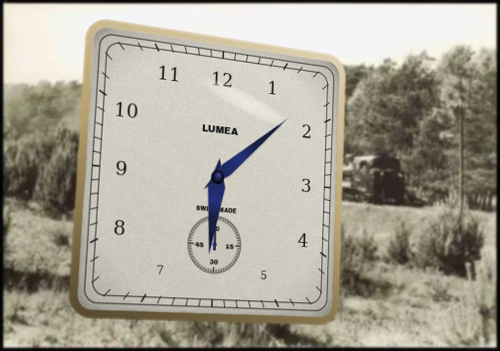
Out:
6.08
